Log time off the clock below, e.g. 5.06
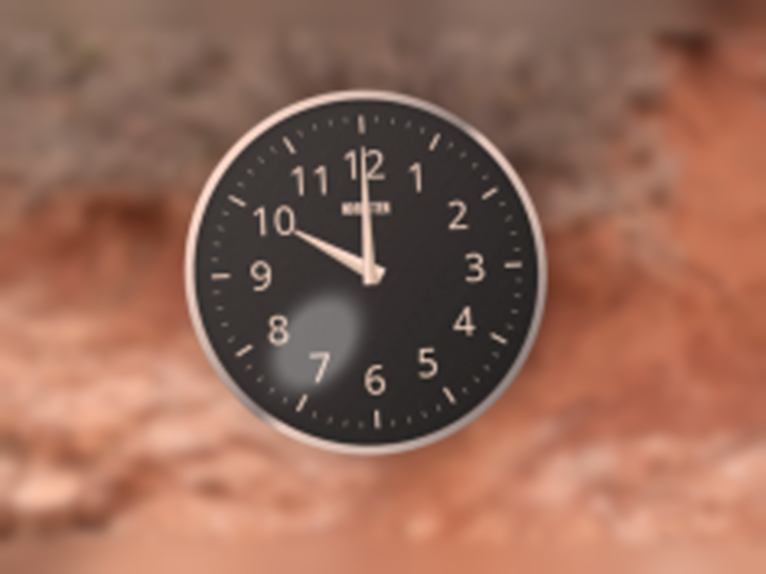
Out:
10.00
